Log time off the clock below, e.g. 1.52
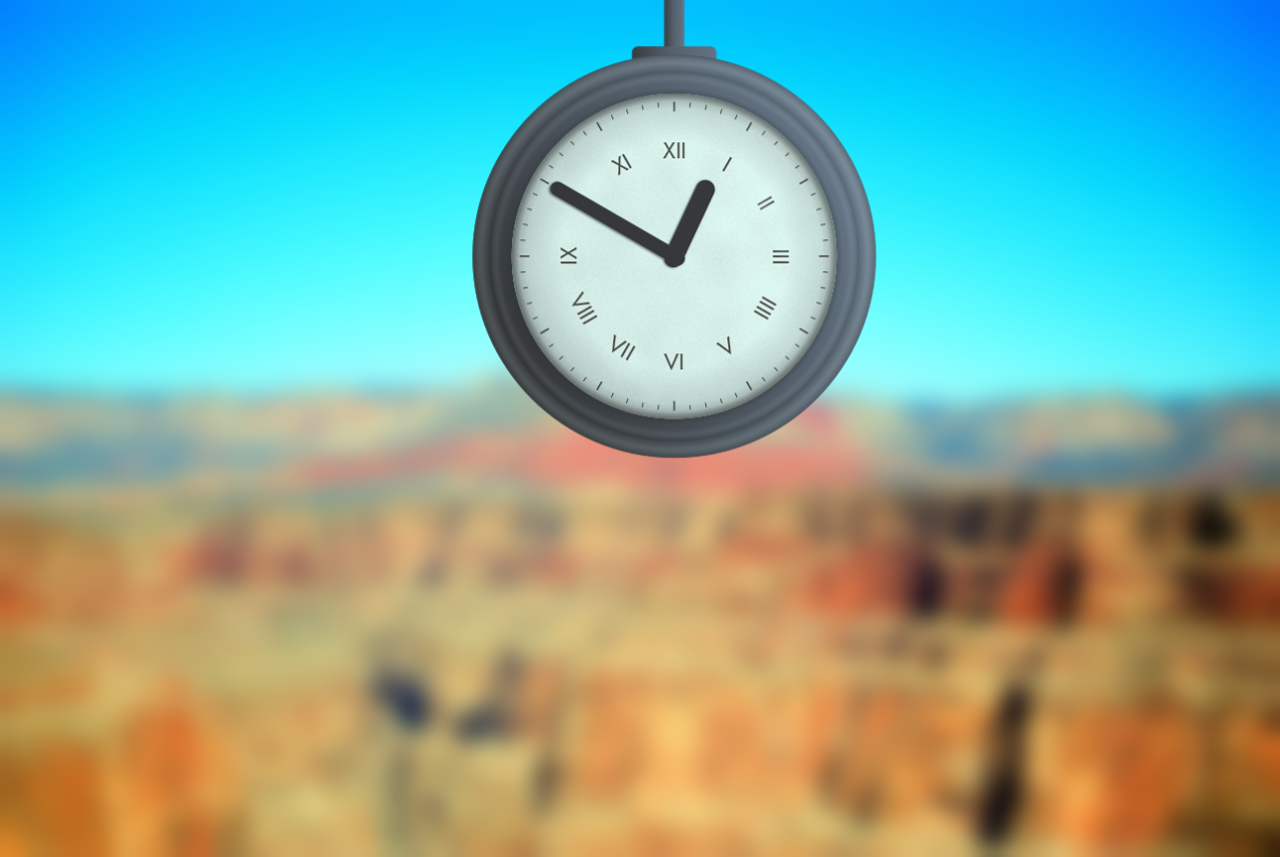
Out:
12.50
